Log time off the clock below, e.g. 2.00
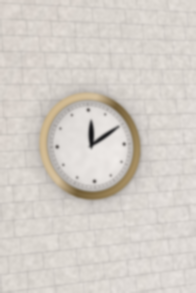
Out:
12.10
